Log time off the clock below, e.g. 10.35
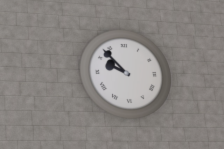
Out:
9.53
